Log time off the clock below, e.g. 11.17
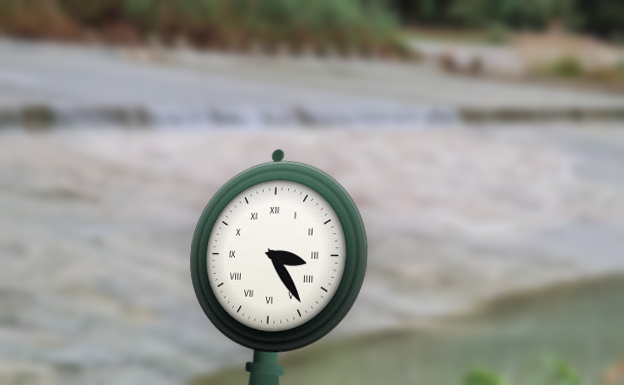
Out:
3.24
